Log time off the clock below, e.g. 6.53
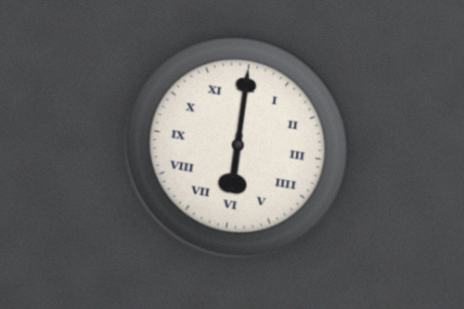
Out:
6.00
